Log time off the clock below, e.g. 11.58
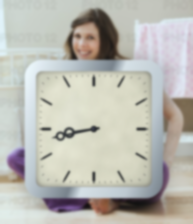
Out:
8.43
